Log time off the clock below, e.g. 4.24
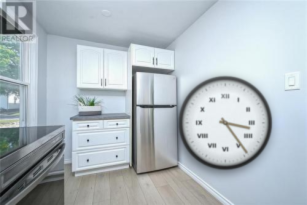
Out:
3.24
